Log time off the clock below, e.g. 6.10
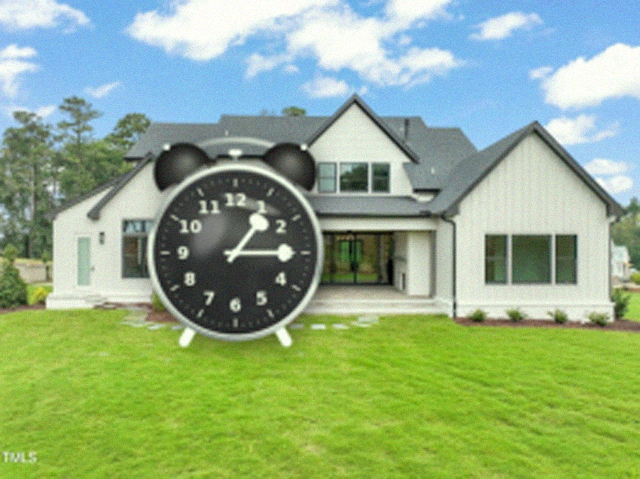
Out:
1.15
